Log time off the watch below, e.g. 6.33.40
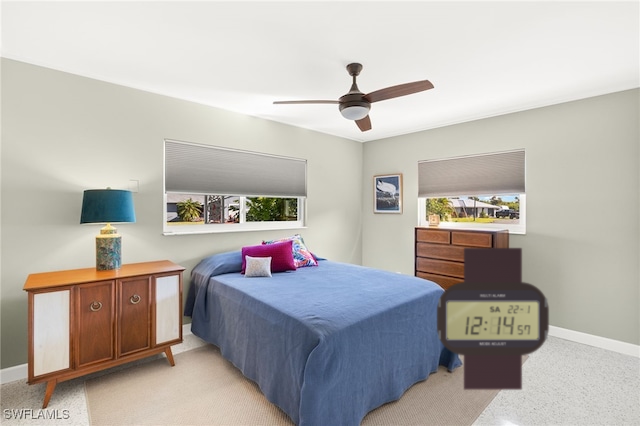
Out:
12.14.57
